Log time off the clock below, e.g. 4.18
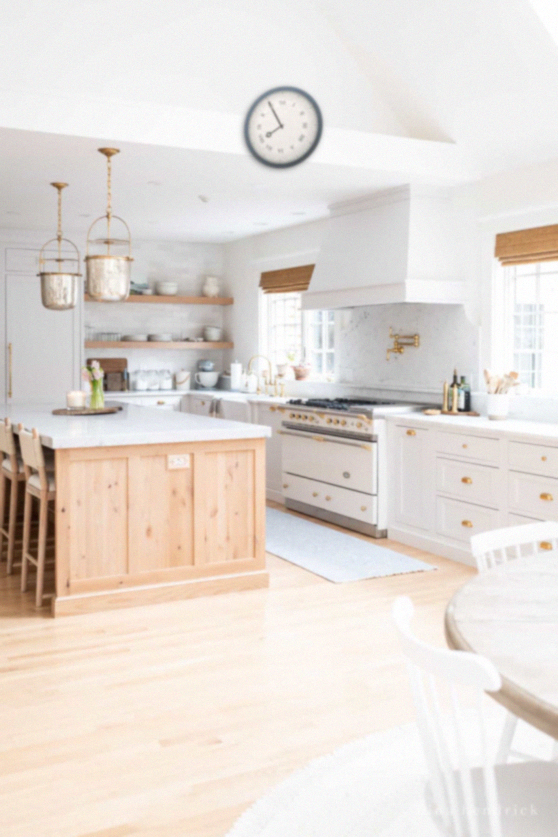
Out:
7.55
